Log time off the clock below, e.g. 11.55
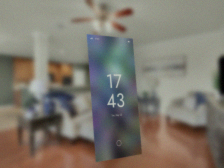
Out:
17.43
